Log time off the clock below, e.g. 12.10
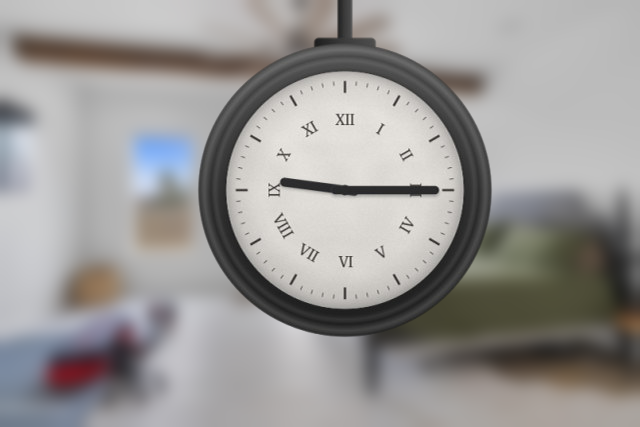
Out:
9.15
